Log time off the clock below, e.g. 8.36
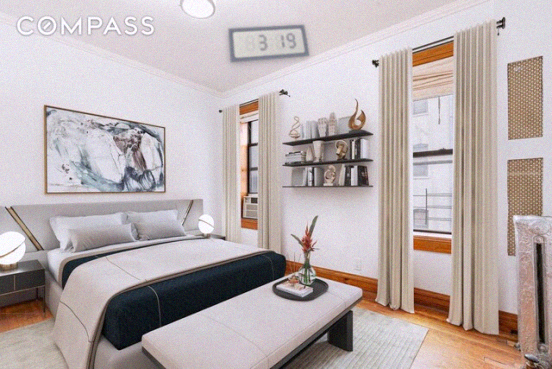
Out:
3.19
